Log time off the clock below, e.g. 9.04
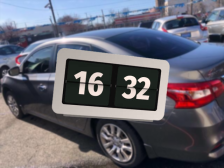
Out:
16.32
